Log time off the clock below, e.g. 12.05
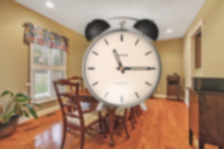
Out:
11.15
